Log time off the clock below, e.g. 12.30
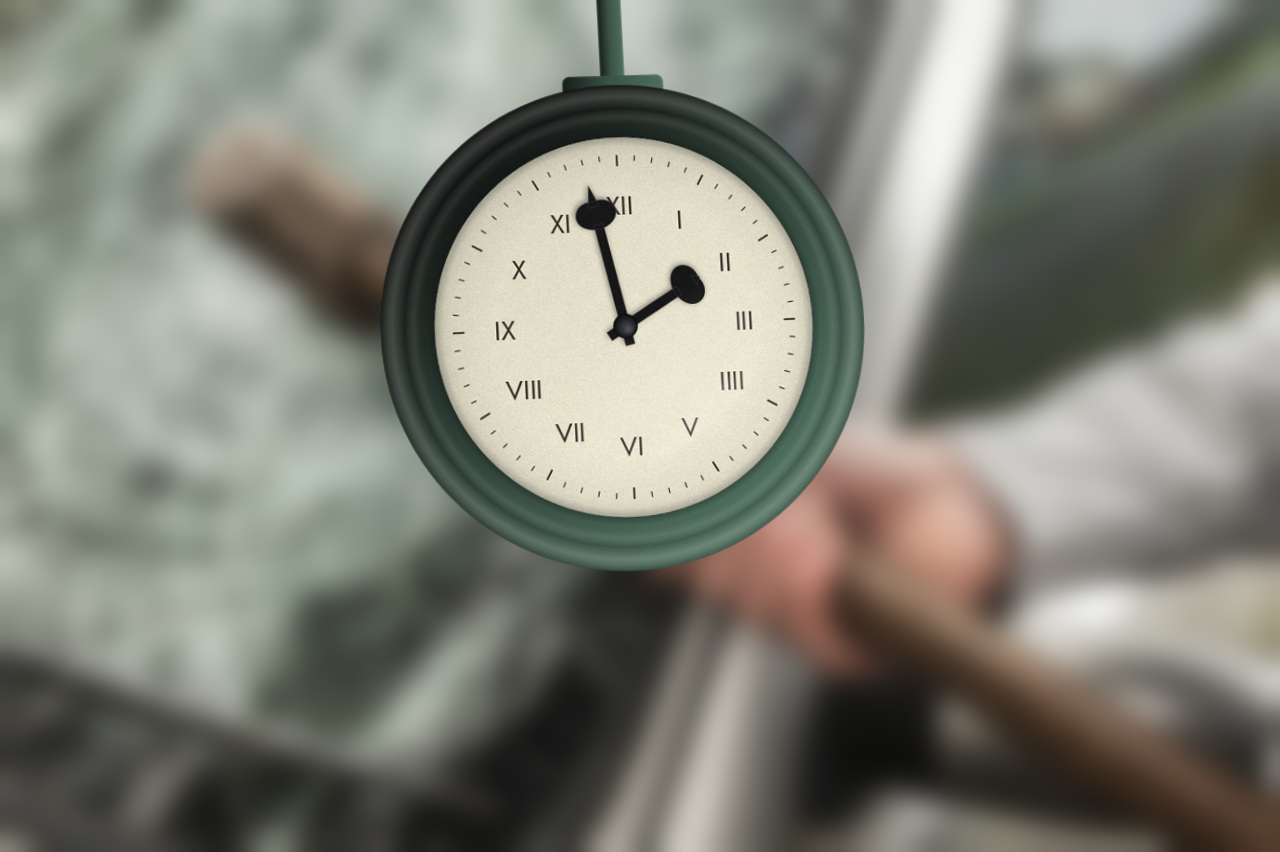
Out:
1.58
